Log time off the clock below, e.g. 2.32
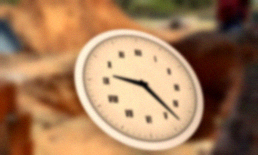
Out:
9.23
